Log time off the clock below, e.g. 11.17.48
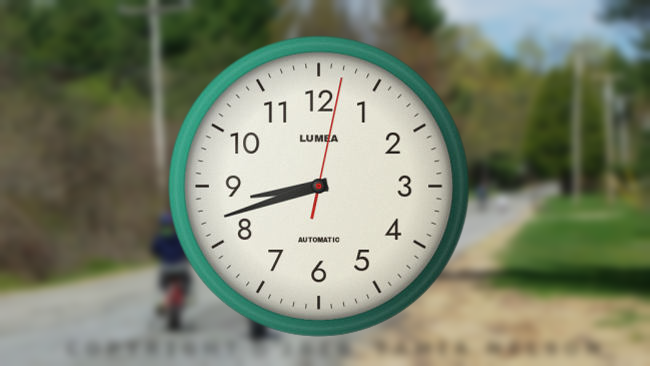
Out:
8.42.02
